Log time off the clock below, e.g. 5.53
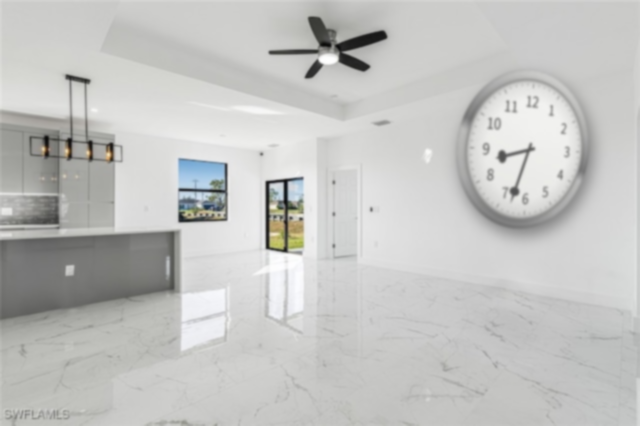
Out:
8.33
